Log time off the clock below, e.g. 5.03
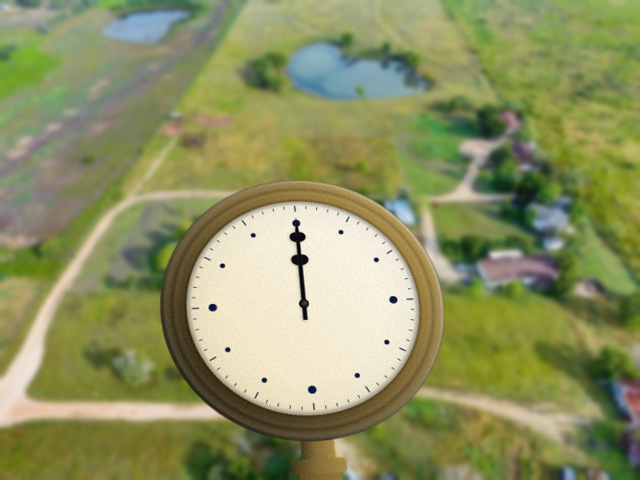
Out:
12.00
